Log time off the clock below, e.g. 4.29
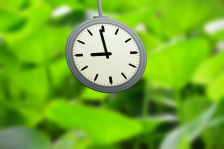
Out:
8.59
